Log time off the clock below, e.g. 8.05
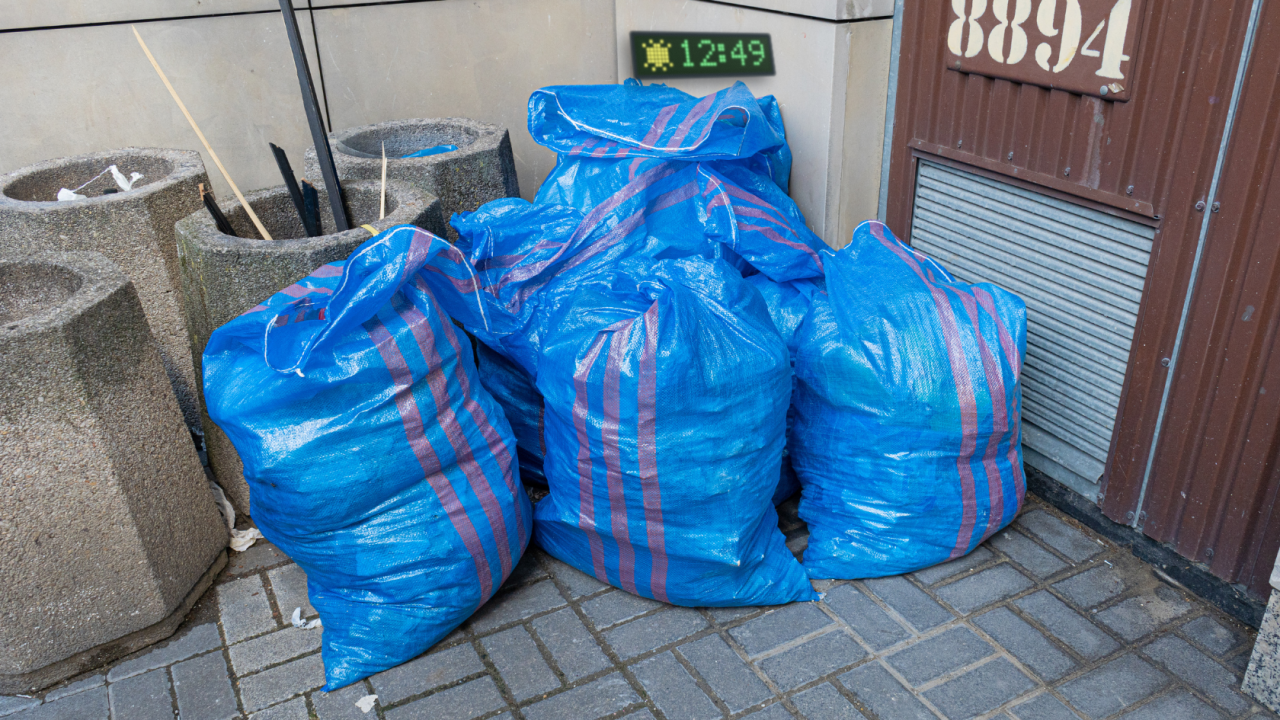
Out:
12.49
